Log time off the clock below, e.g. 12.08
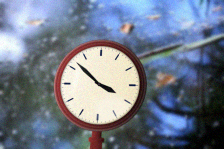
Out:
3.52
